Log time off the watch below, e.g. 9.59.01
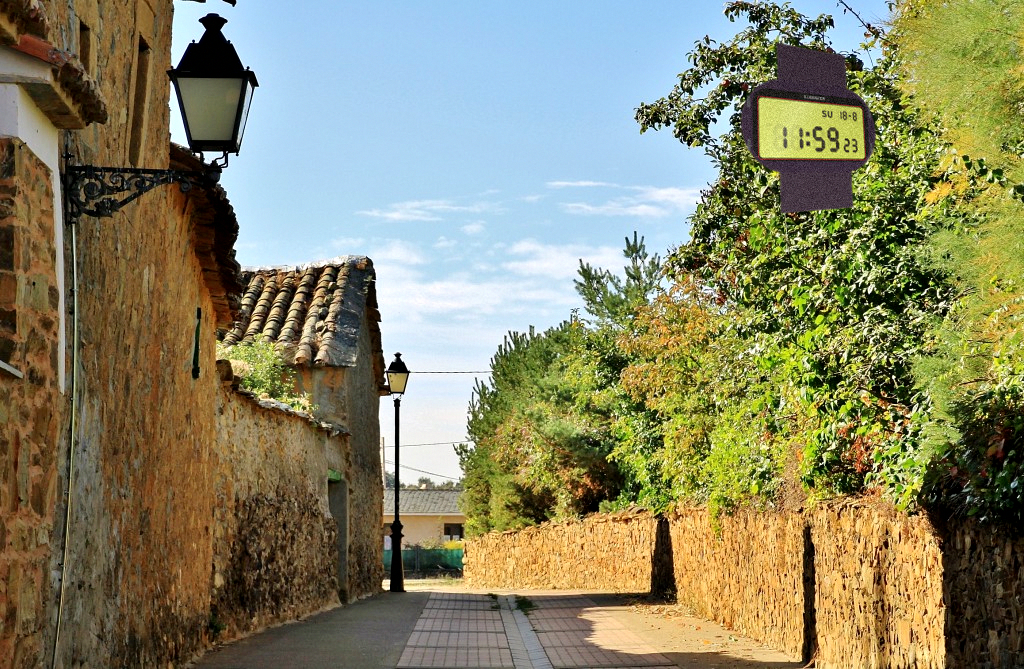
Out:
11.59.23
